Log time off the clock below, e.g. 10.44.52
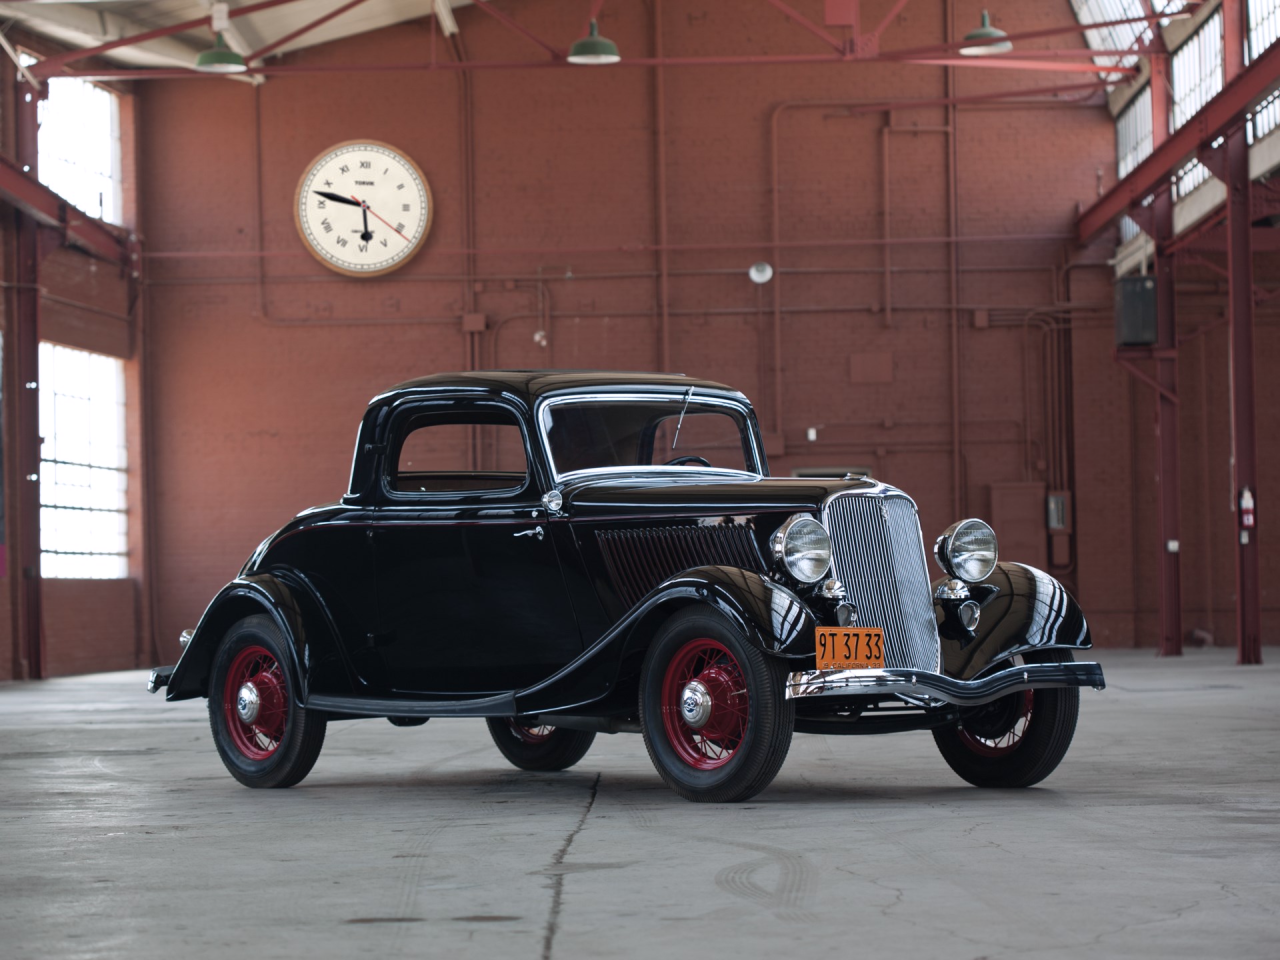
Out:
5.47.21
